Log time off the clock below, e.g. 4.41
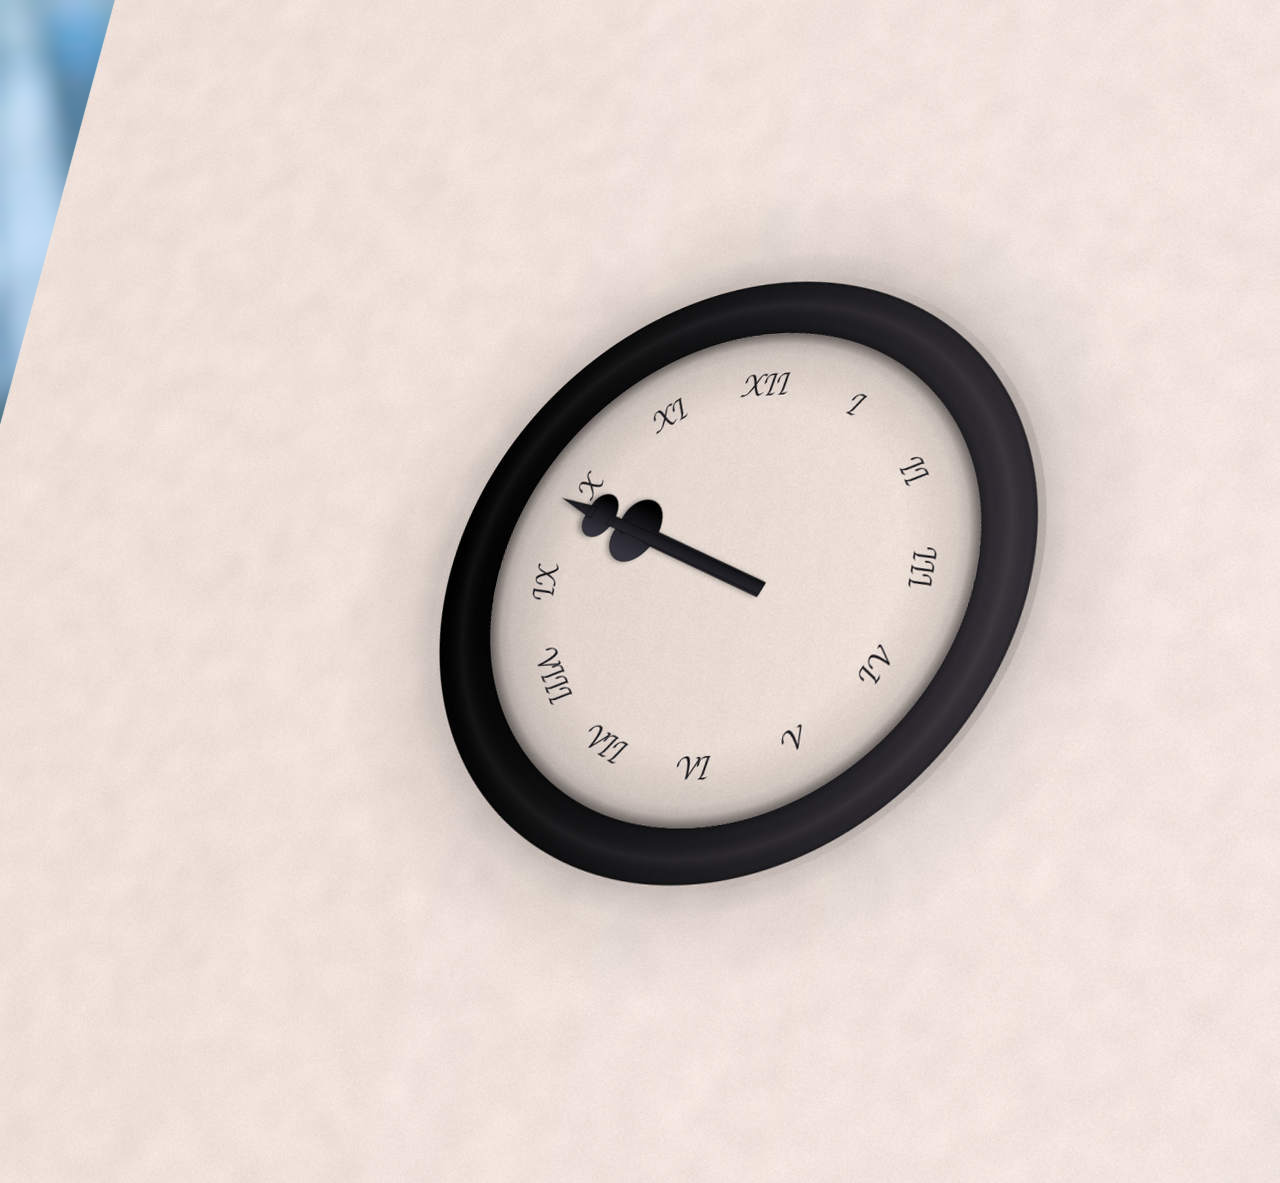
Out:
9.49
